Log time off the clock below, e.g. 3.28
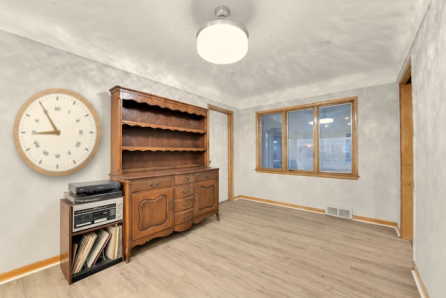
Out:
8.55
